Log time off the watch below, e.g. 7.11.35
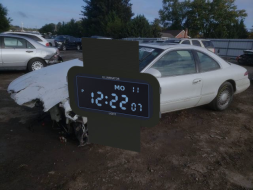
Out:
12.22.07
